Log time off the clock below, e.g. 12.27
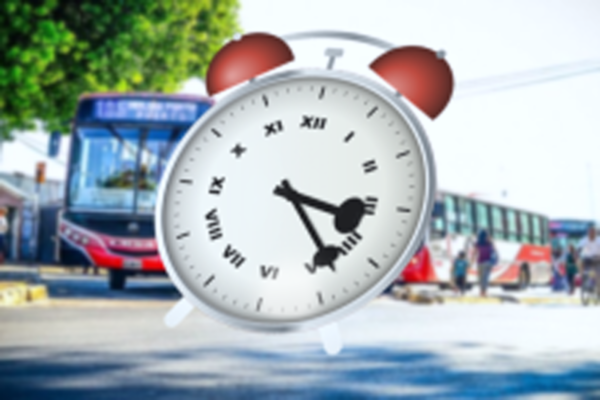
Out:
3.23
